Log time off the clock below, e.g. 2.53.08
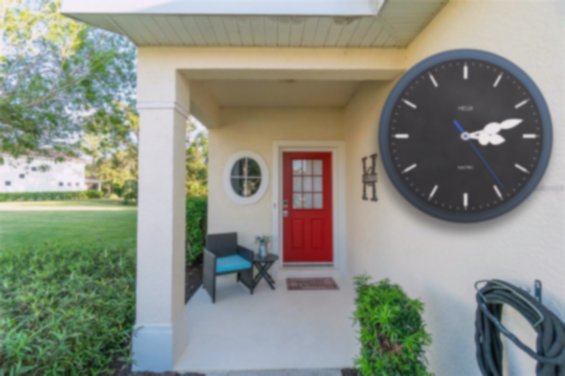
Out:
3.12.24
